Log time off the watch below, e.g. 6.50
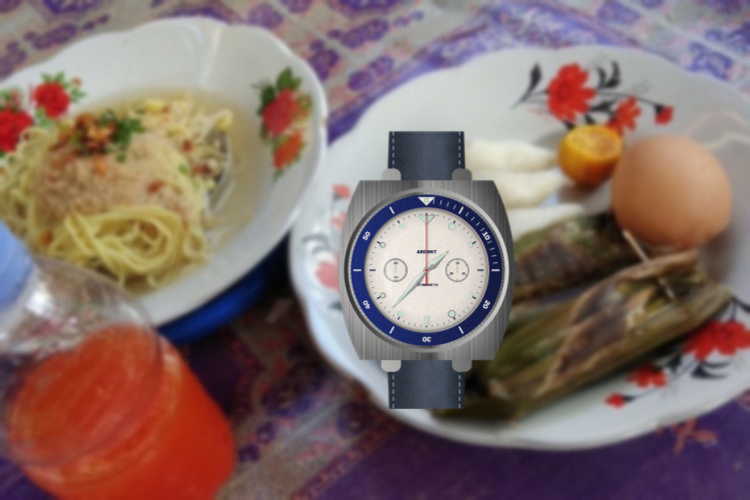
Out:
1.37
